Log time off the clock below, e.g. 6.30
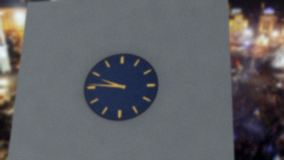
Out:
9.46
